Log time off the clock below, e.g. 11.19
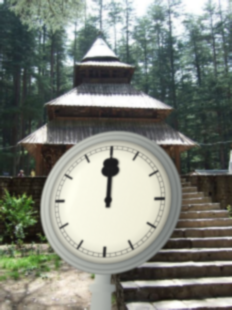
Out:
12.00
